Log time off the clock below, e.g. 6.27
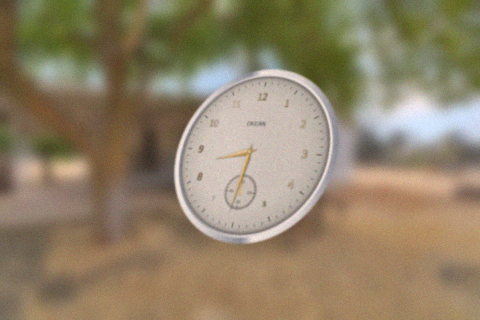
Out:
8.31
